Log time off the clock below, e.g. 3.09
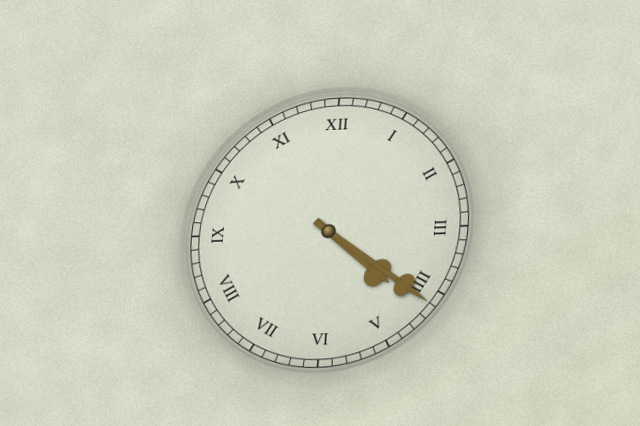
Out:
4.21
